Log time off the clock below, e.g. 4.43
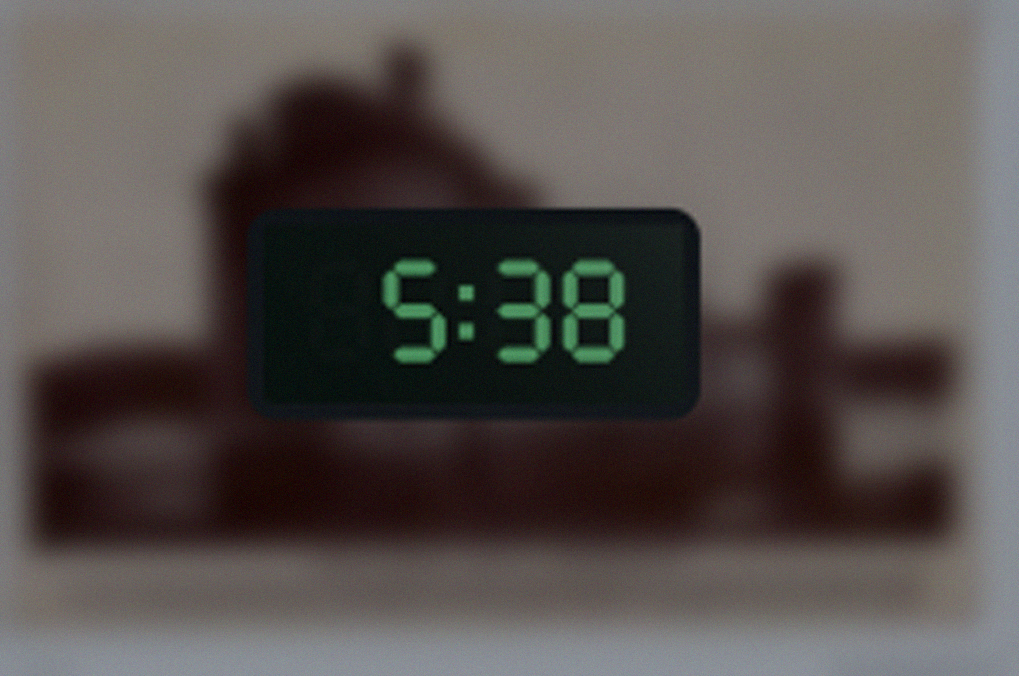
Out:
5.38
